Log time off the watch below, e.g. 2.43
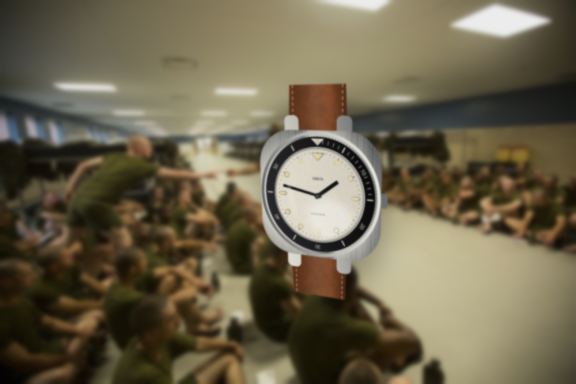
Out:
1.47
